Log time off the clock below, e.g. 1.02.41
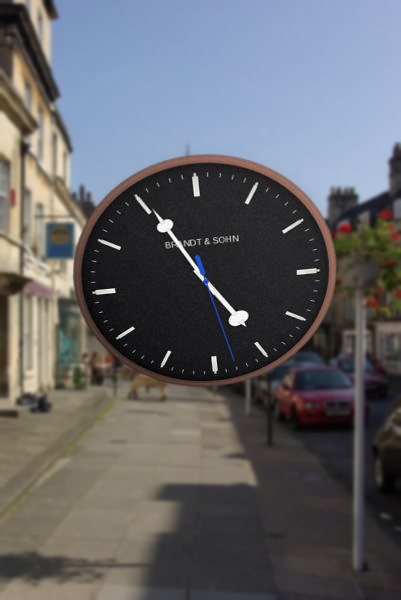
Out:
4.55.28
